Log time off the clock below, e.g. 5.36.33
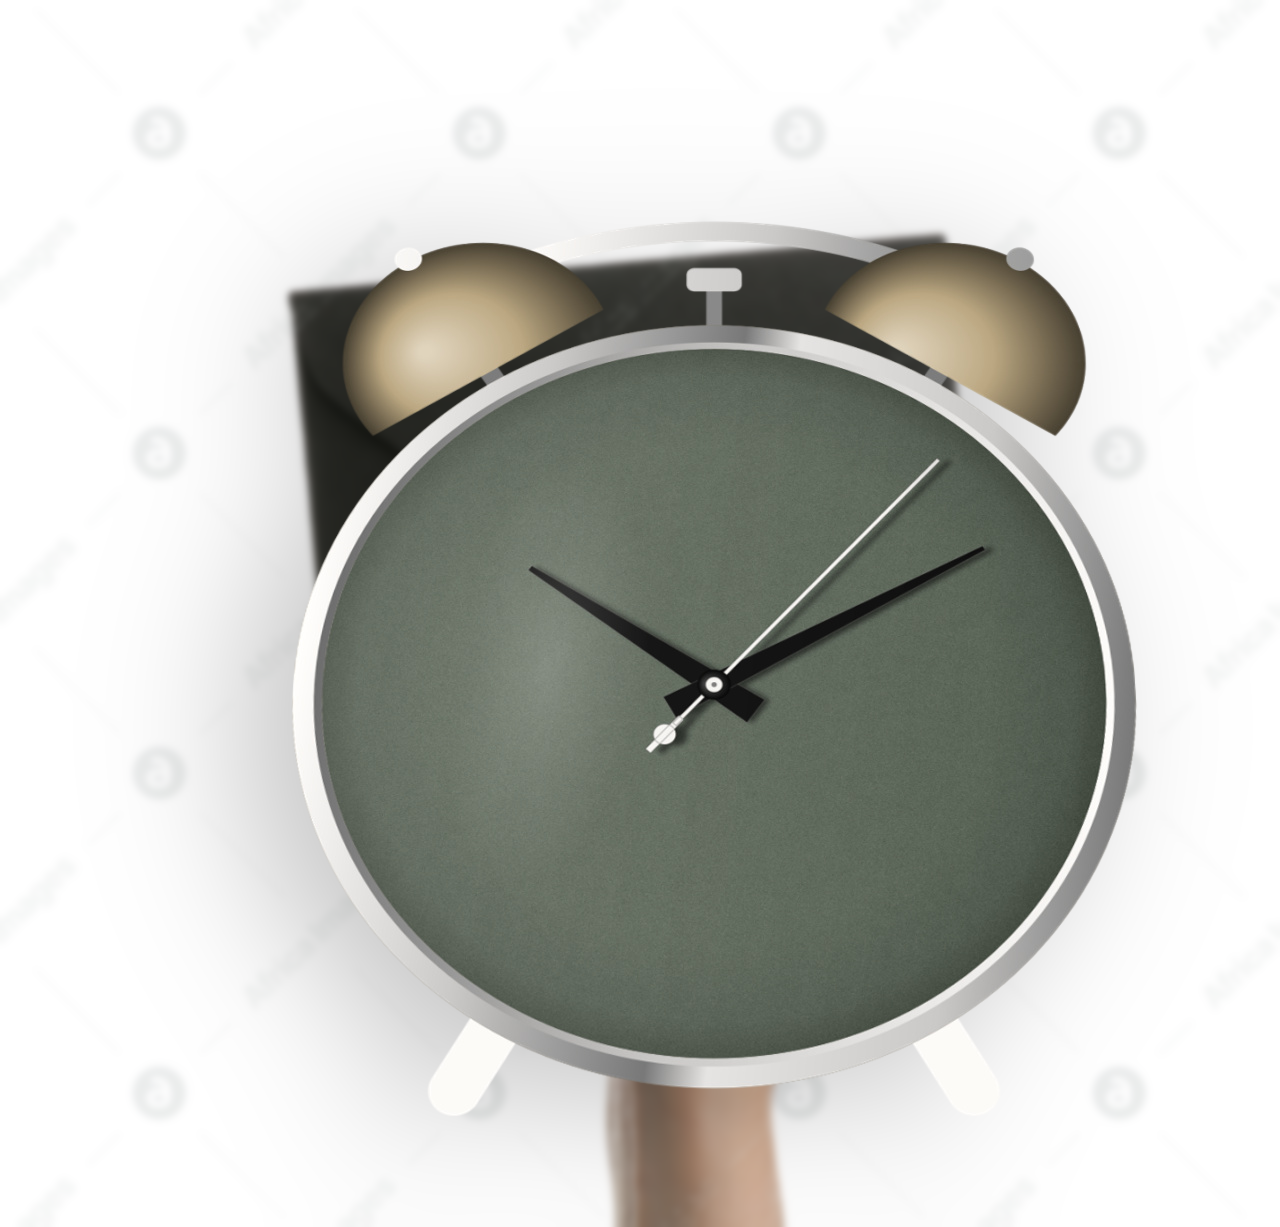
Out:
10.10.07
